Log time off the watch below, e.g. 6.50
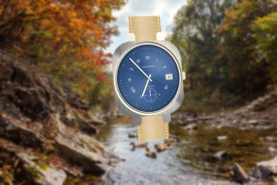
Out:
6.53
